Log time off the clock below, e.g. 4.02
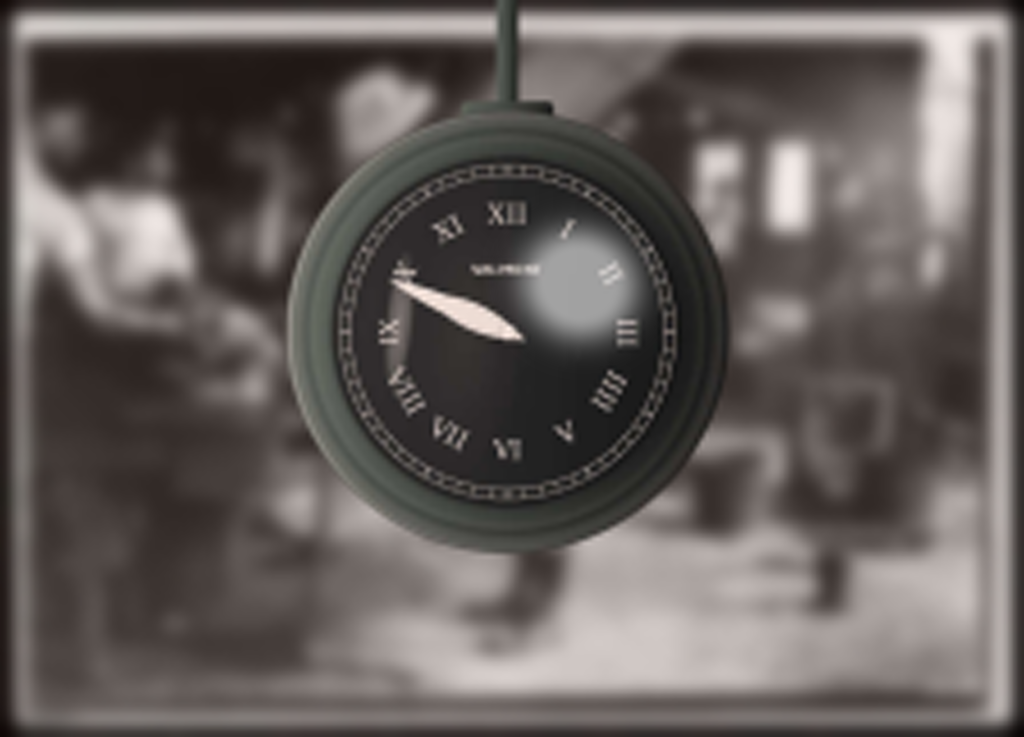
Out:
9.49
